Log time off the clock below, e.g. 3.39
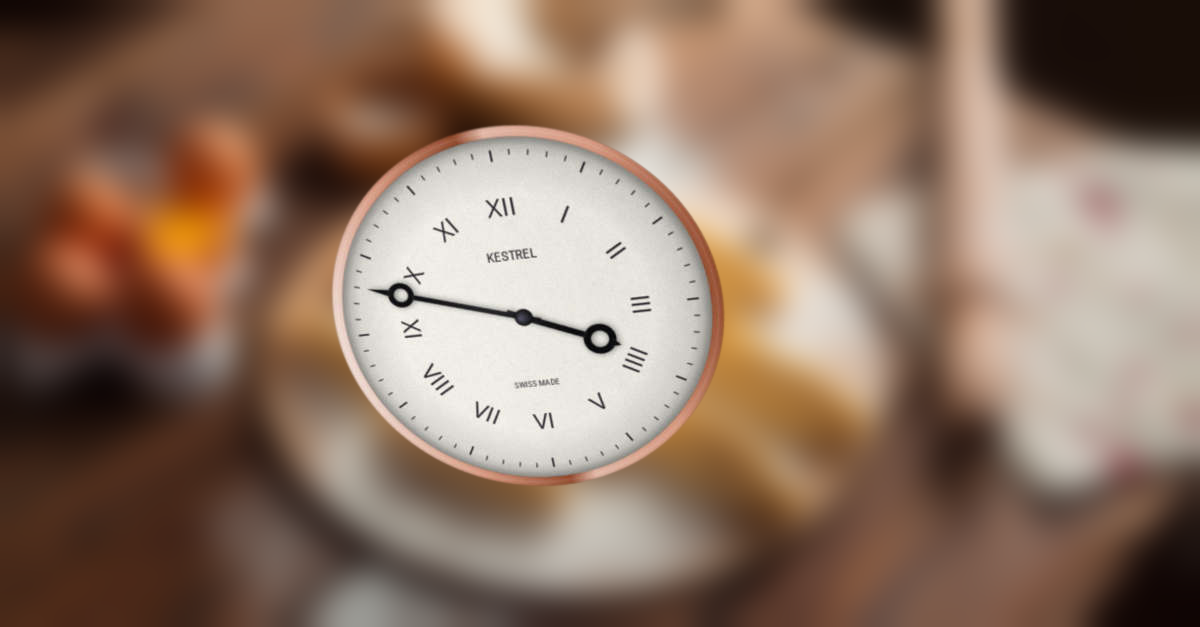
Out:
3.48
